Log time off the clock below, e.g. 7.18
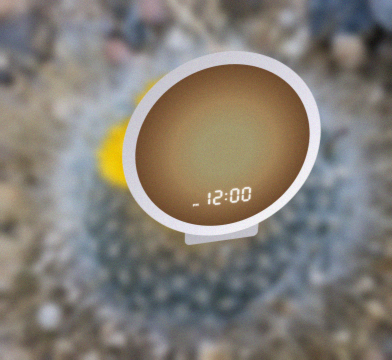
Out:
12.00
